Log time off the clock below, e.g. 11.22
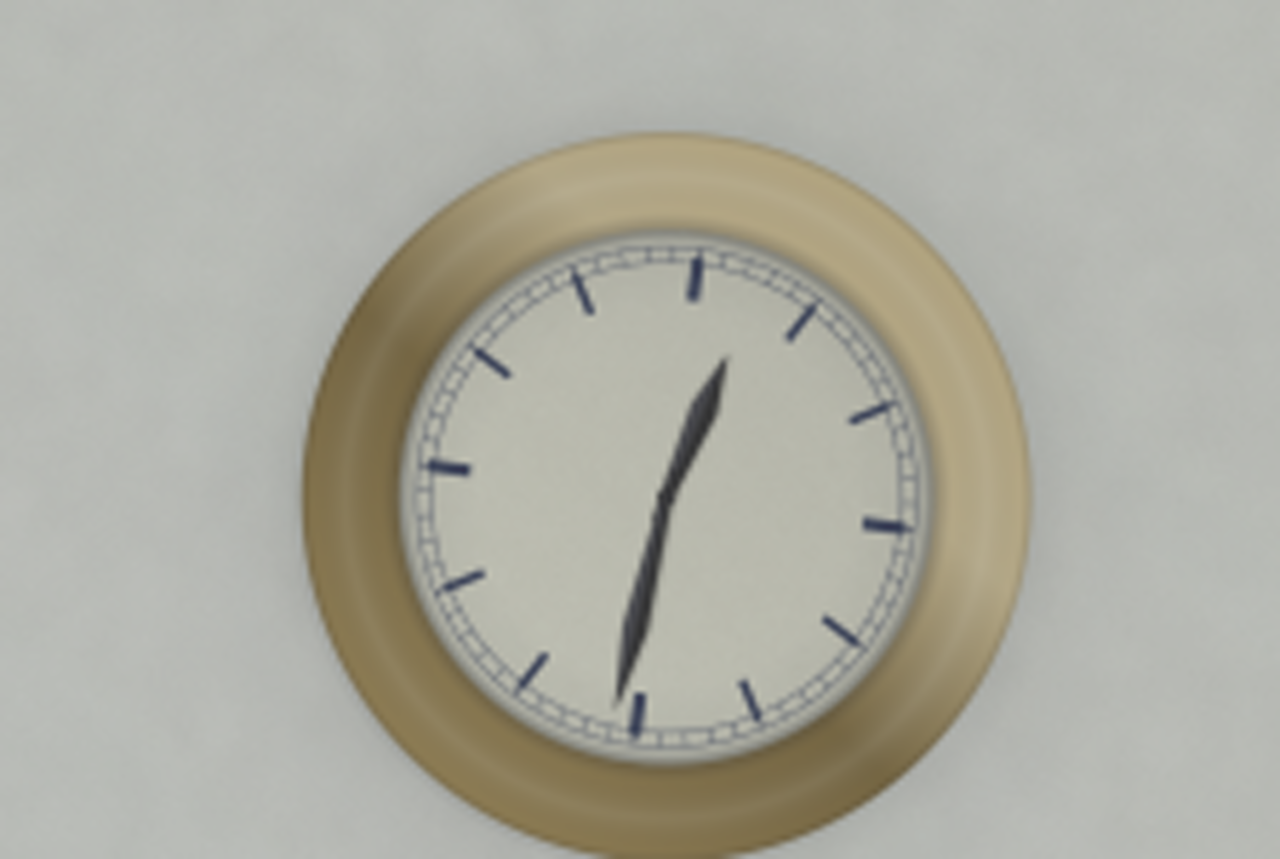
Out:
12.31
